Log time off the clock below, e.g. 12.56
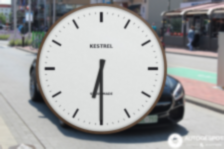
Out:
6.30
